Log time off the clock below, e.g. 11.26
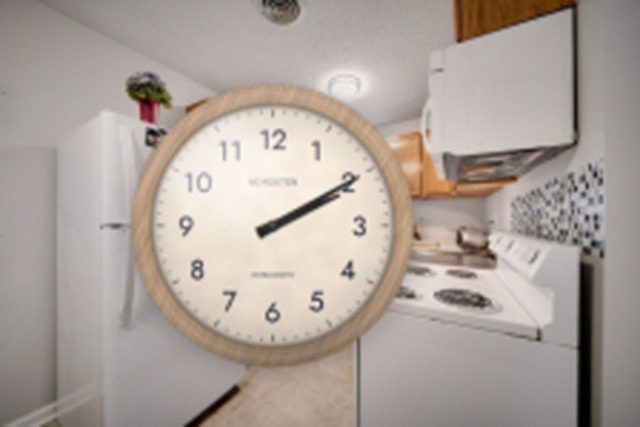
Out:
2.10
